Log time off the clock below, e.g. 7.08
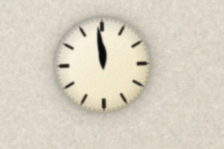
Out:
11.59
